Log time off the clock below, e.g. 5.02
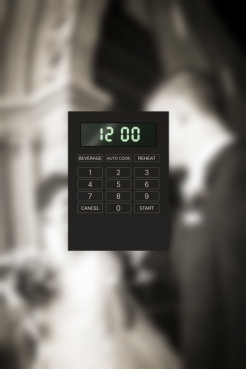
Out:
12.00
